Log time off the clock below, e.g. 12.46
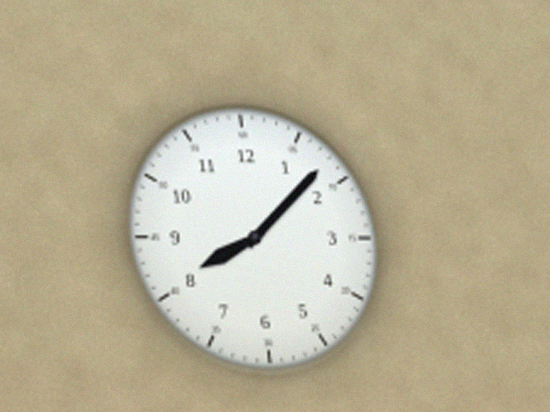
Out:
8.08
